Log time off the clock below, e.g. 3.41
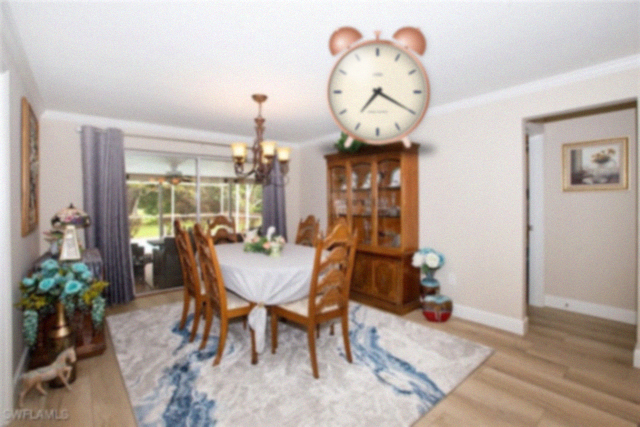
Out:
7.20
